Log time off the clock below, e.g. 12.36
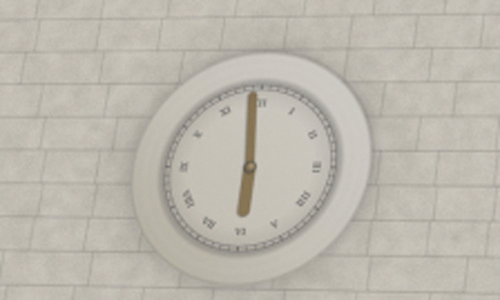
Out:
5.59
